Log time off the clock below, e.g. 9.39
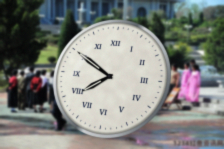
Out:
7.50
